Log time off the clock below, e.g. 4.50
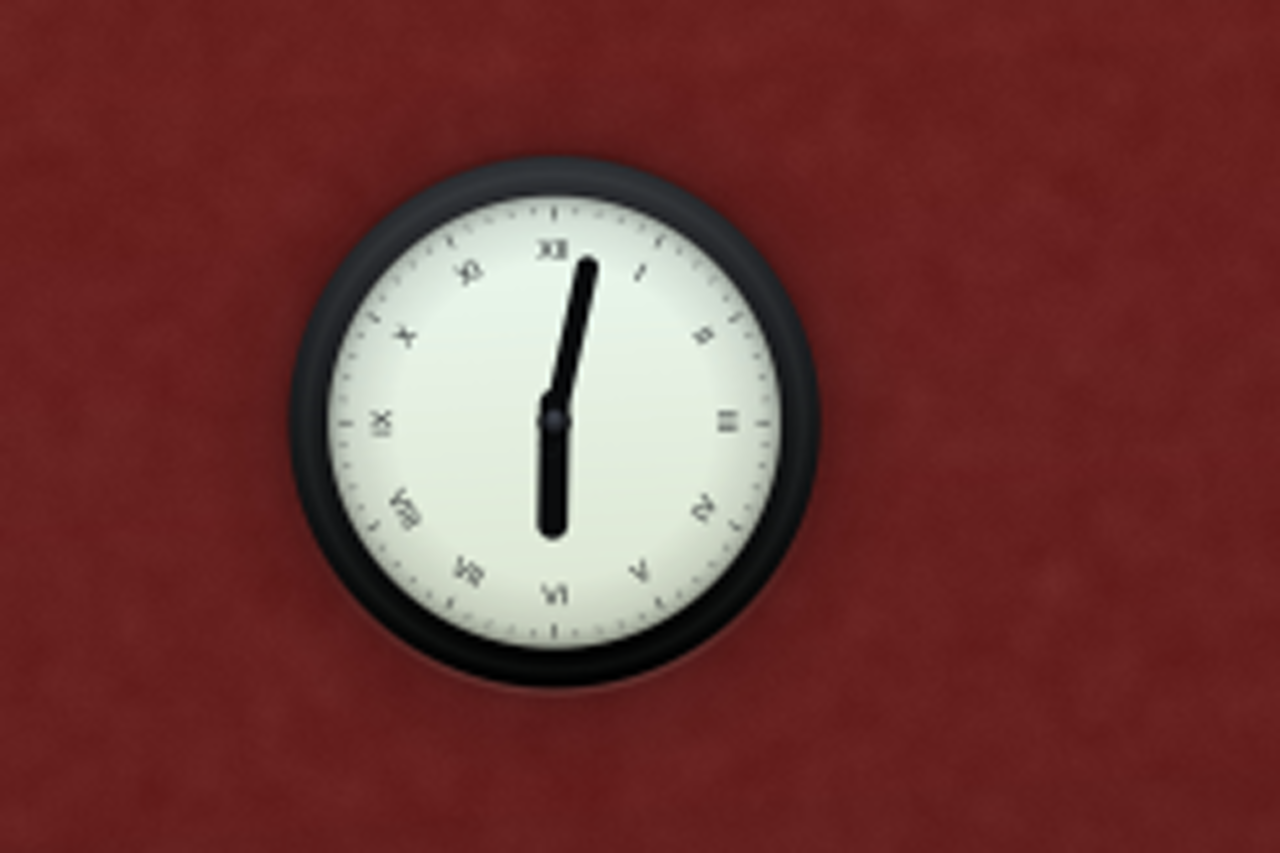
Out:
6.02
